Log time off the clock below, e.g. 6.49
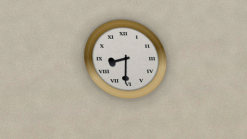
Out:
8.31
